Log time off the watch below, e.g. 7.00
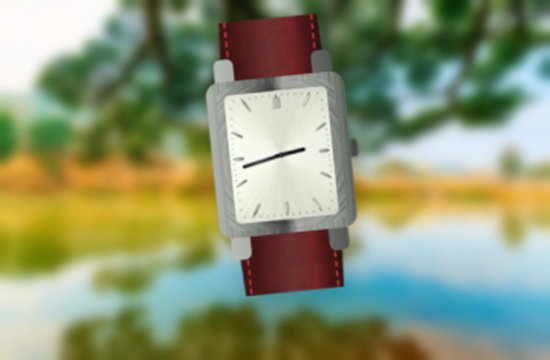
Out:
2.43
